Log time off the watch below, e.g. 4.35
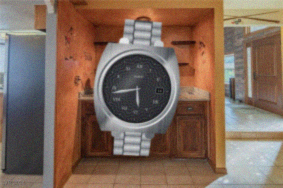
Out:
5.43
